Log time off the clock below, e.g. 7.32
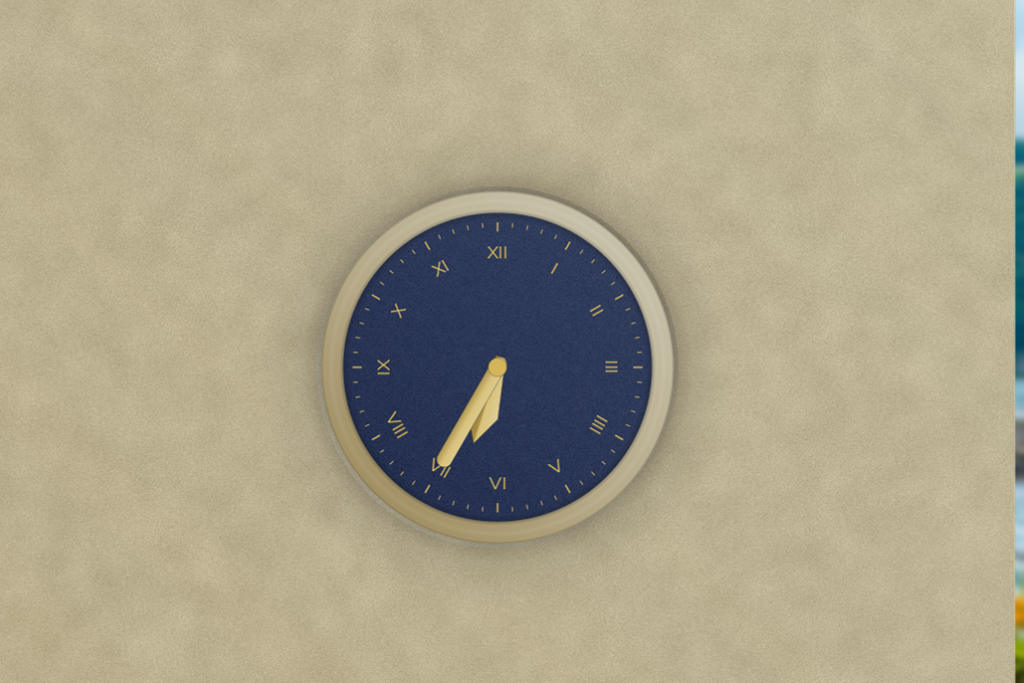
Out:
6.35
